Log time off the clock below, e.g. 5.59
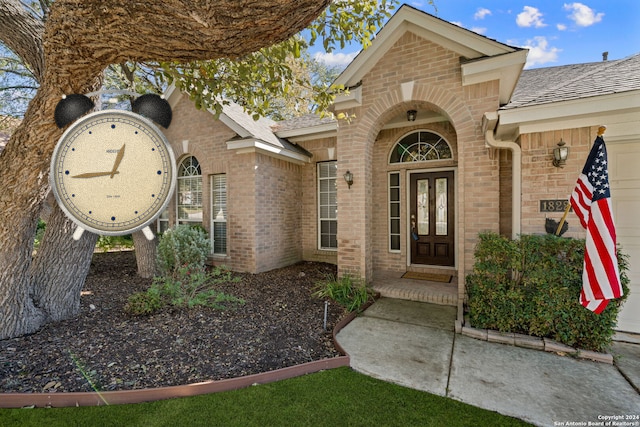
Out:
12.44
